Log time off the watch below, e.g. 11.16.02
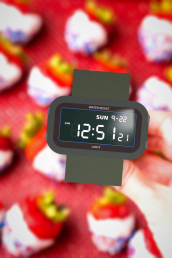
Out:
12.51.21
